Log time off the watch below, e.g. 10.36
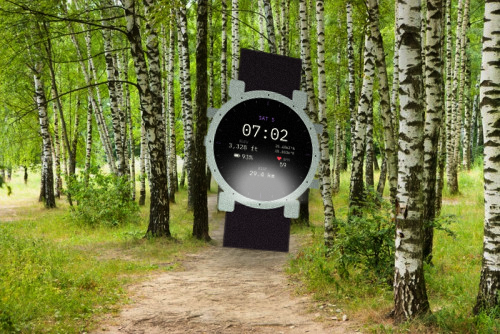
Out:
7.02
